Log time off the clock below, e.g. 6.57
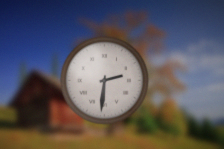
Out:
2.31
